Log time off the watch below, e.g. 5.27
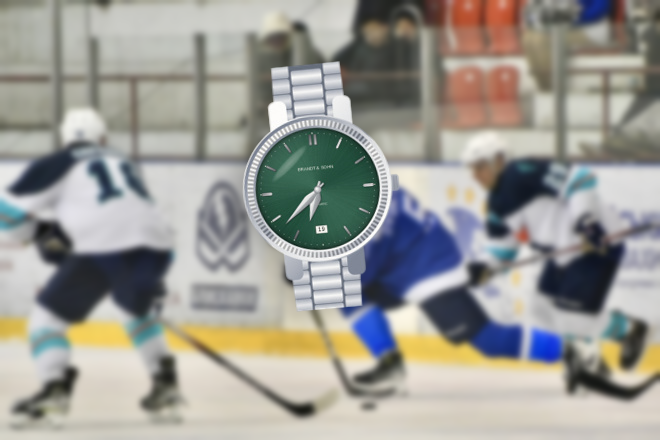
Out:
6.38
